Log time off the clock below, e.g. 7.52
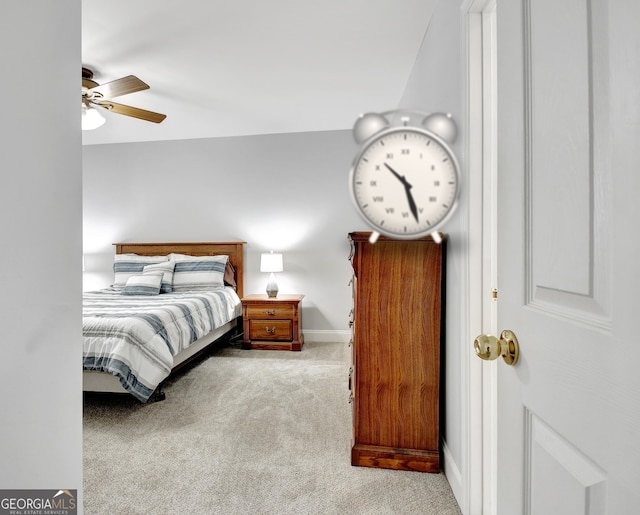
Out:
10.27
